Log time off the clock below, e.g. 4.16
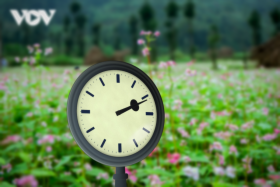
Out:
2.11
